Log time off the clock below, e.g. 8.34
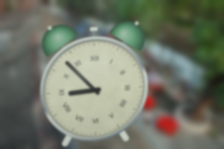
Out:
8.53
